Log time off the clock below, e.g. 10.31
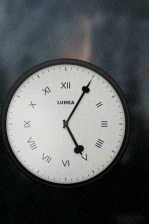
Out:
5.05
